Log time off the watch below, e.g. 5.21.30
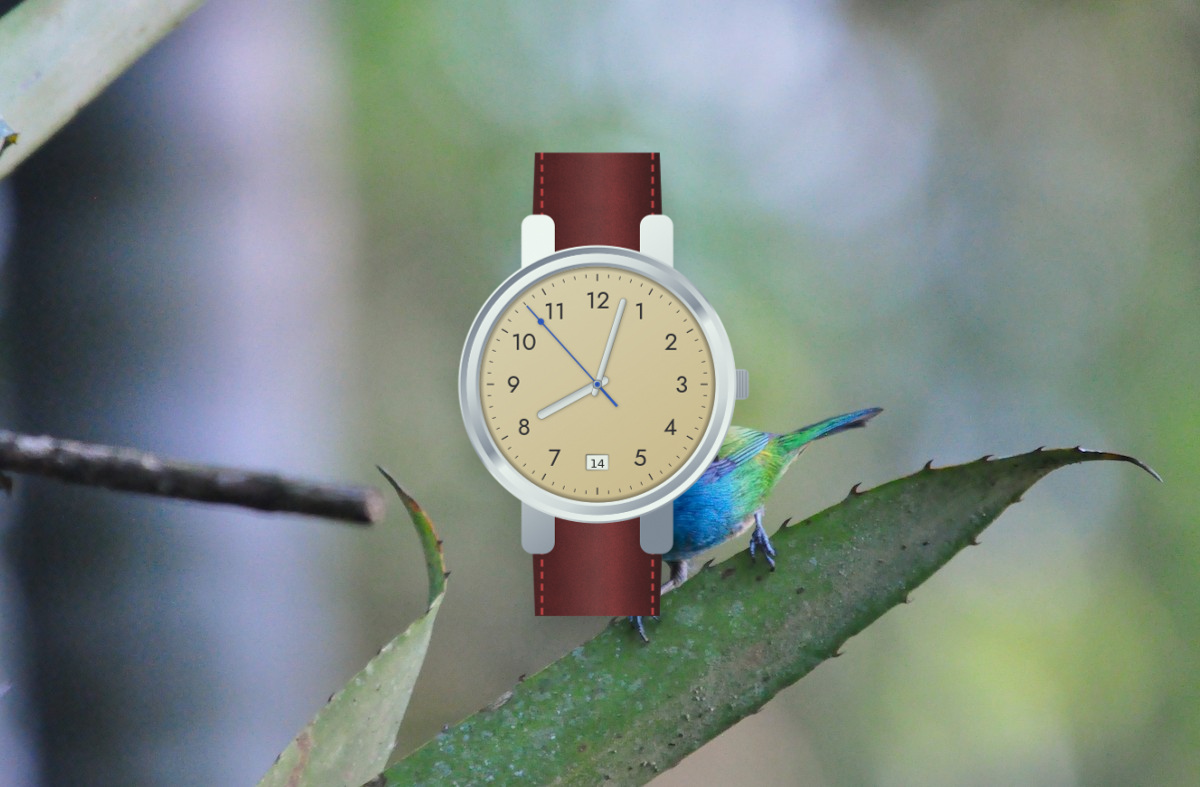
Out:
8.02.53
